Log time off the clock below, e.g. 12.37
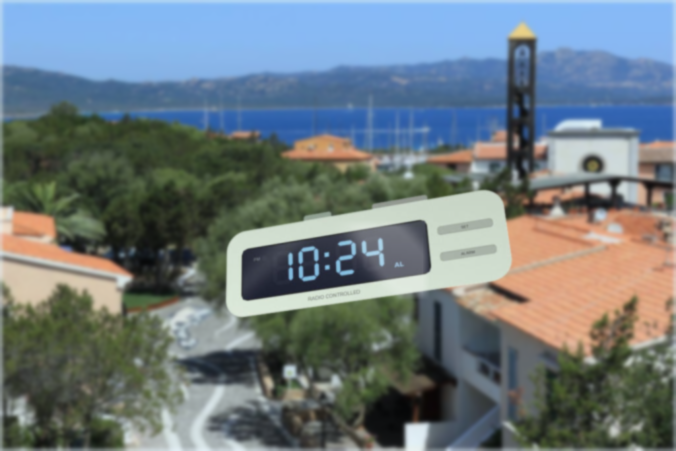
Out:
10.24
